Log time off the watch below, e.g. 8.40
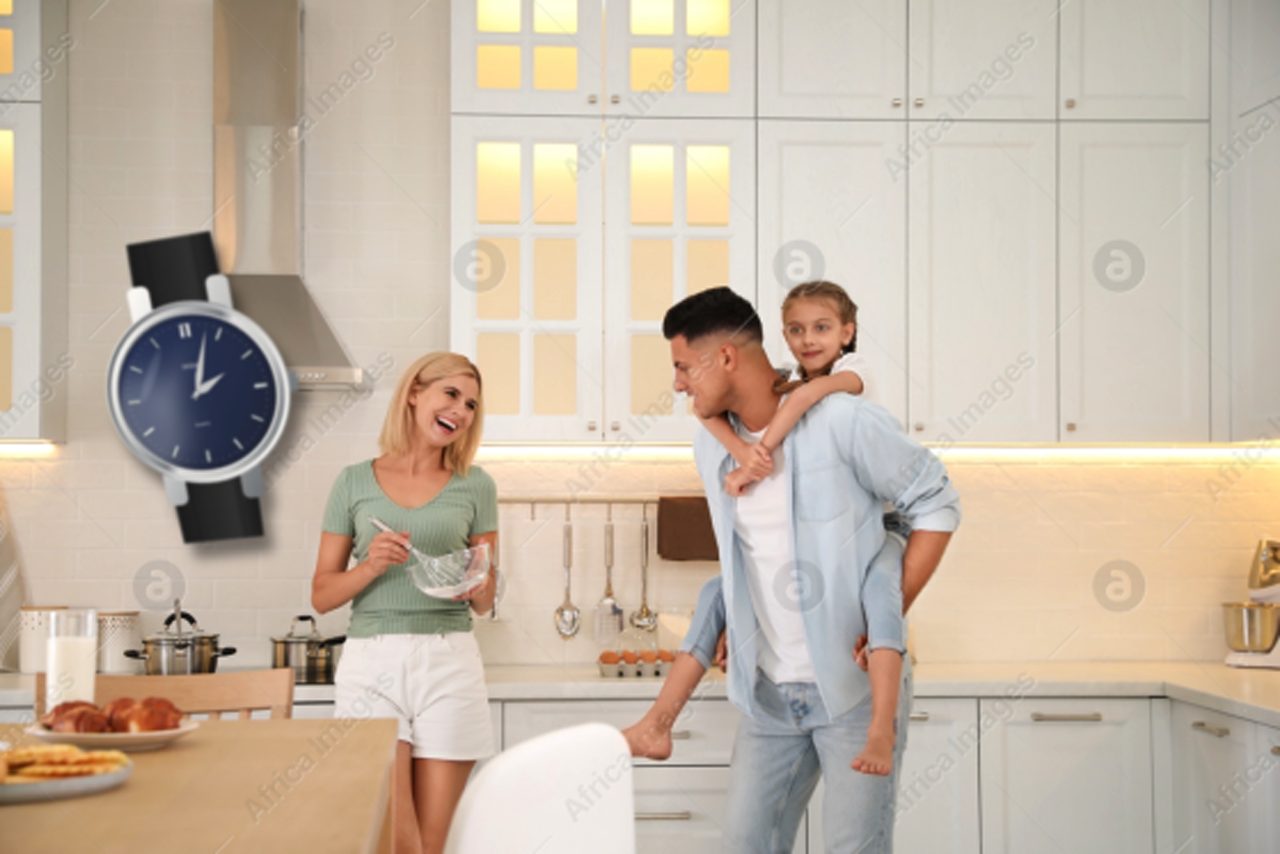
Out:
2.03
